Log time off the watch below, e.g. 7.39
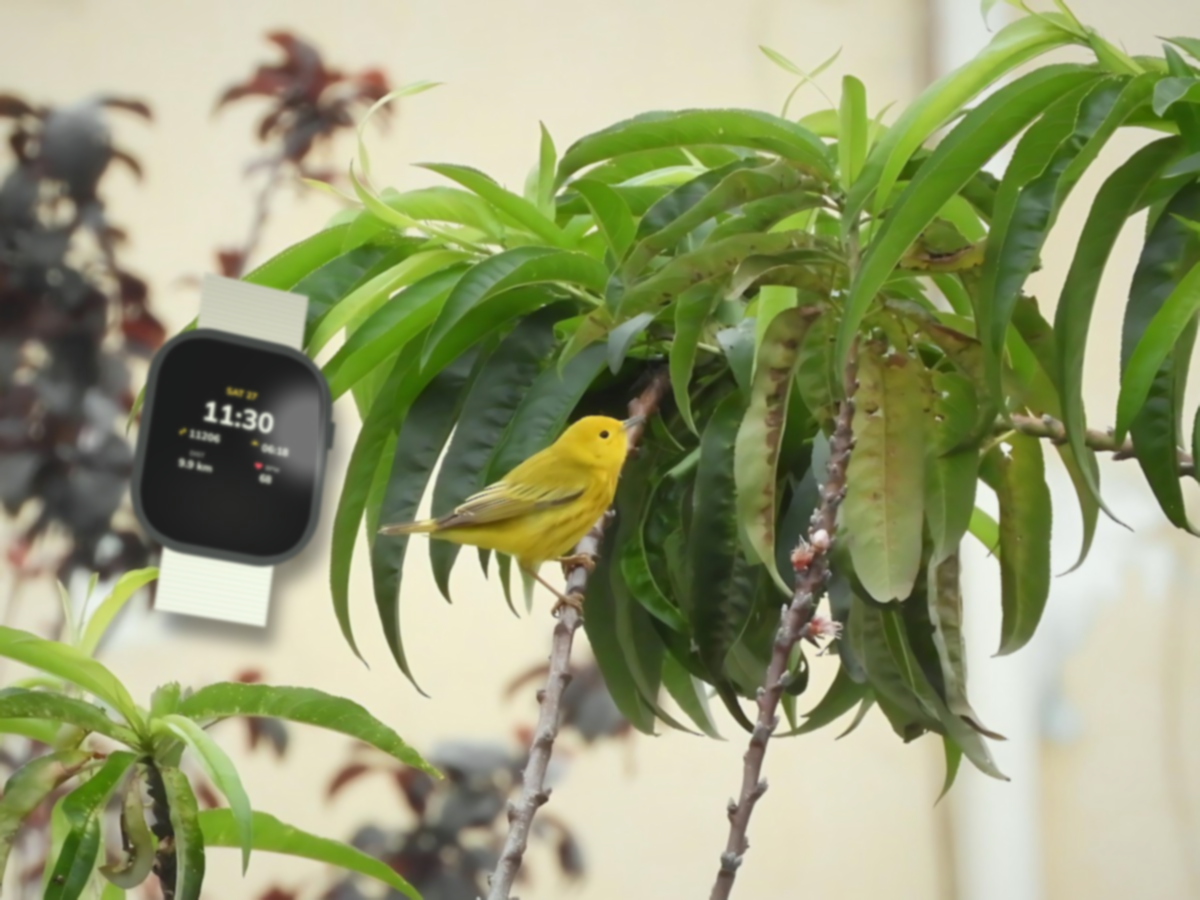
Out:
11.30
